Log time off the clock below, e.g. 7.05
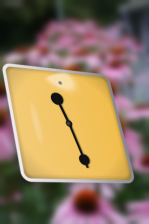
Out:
11.28
